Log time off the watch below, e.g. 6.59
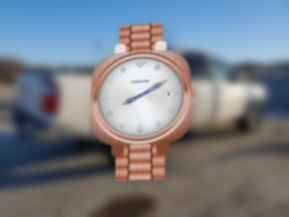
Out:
8.10
